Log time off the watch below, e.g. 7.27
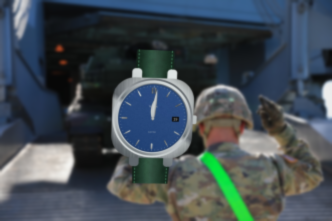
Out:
12.01
